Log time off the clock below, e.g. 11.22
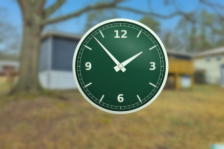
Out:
1.53
